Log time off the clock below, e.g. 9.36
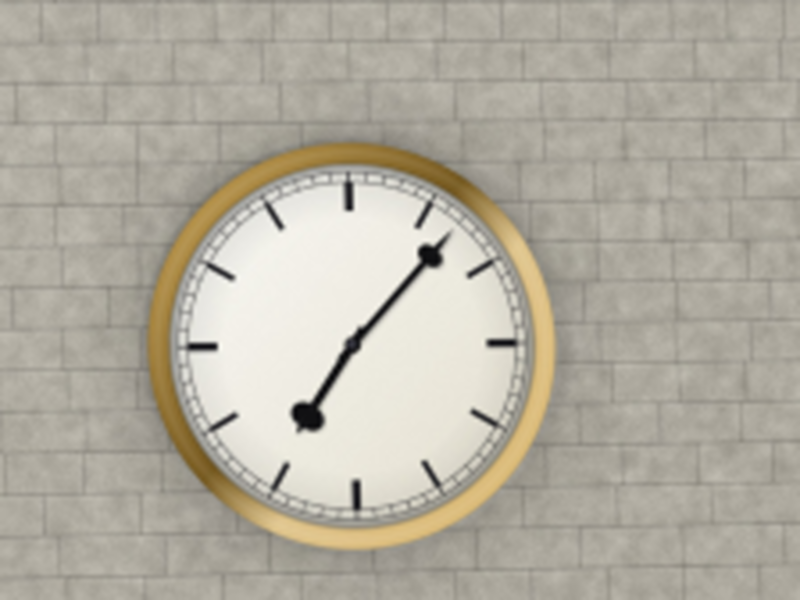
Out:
7.07
